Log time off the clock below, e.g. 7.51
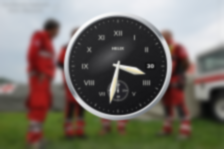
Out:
3.32
